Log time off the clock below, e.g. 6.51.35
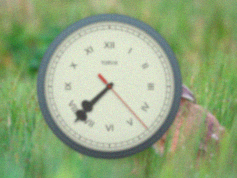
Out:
7.37.23
